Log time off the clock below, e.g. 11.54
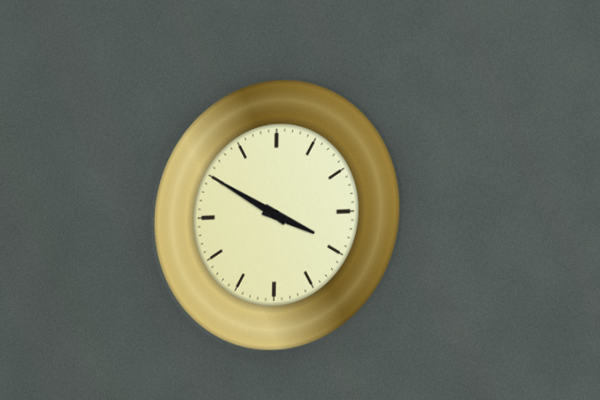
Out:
3.50
